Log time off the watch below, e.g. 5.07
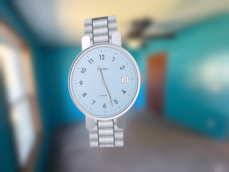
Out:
11.27
